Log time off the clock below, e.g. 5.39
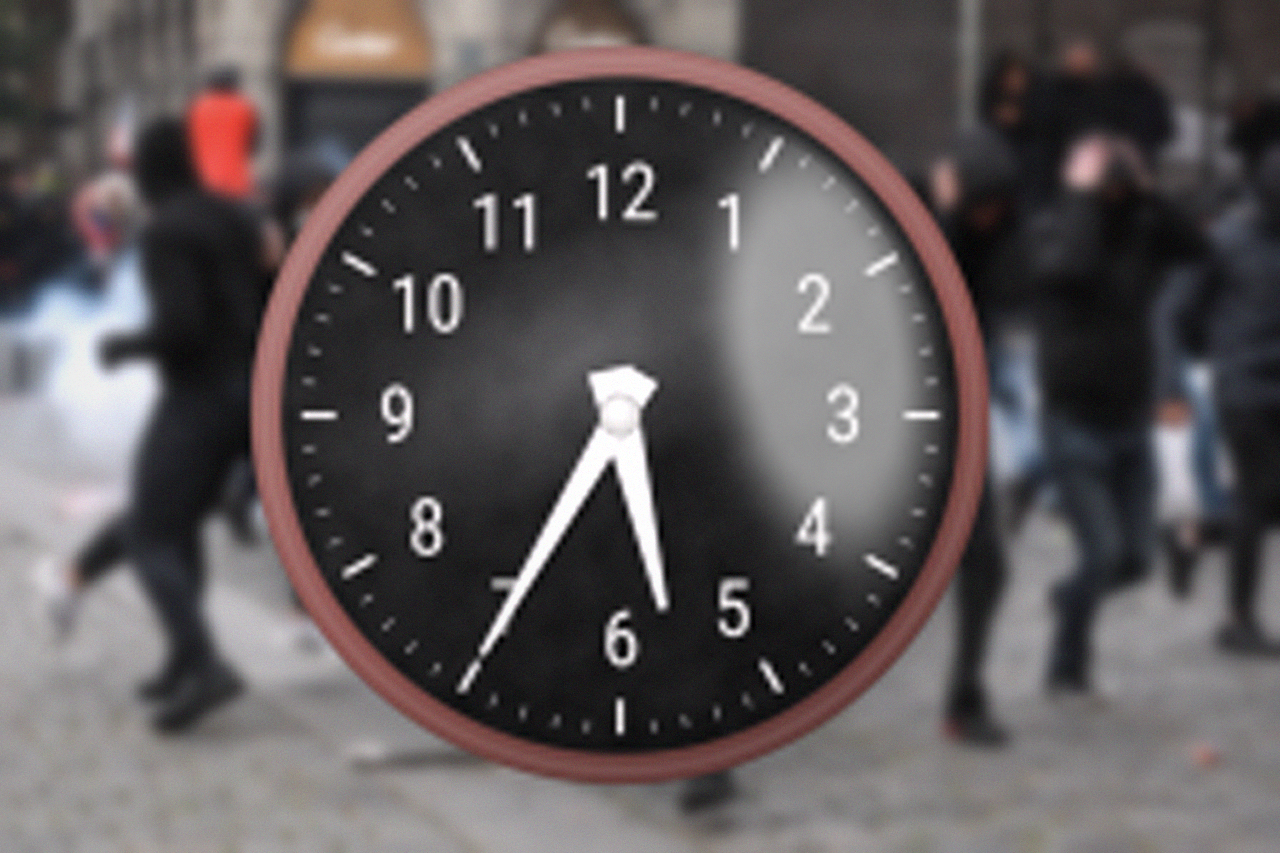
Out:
5.35
